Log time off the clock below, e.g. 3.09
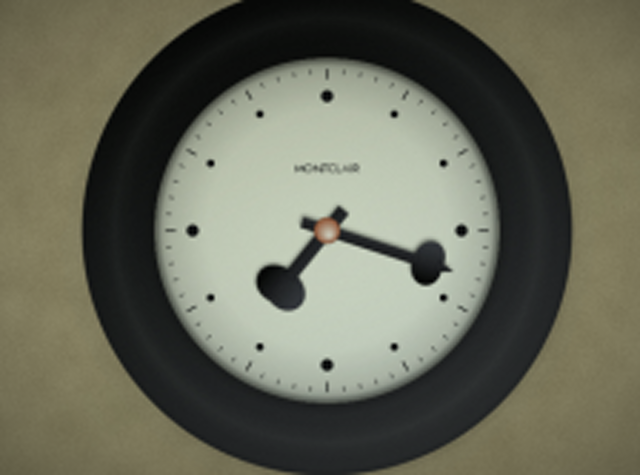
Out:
7.18
